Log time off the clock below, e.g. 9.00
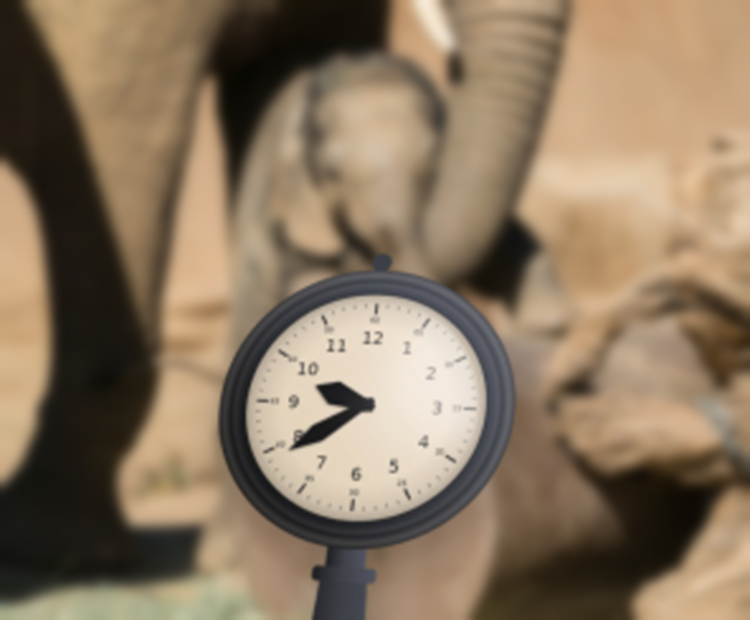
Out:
9.39
